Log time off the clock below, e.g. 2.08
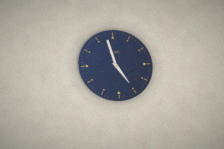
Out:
4.58
